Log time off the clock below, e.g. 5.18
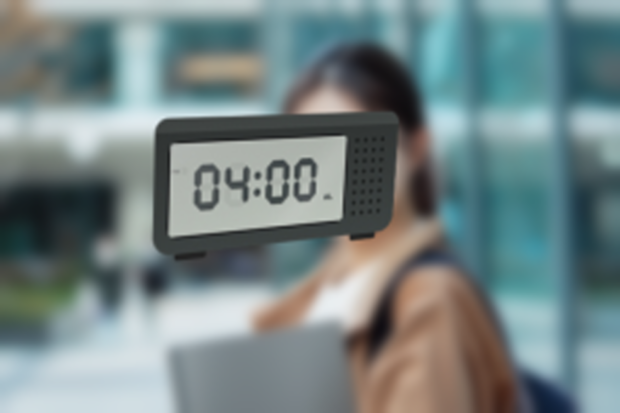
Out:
4.00
